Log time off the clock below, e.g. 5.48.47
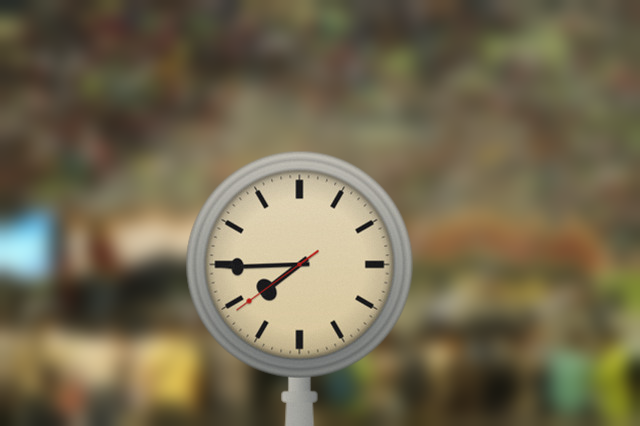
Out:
7.44.39
